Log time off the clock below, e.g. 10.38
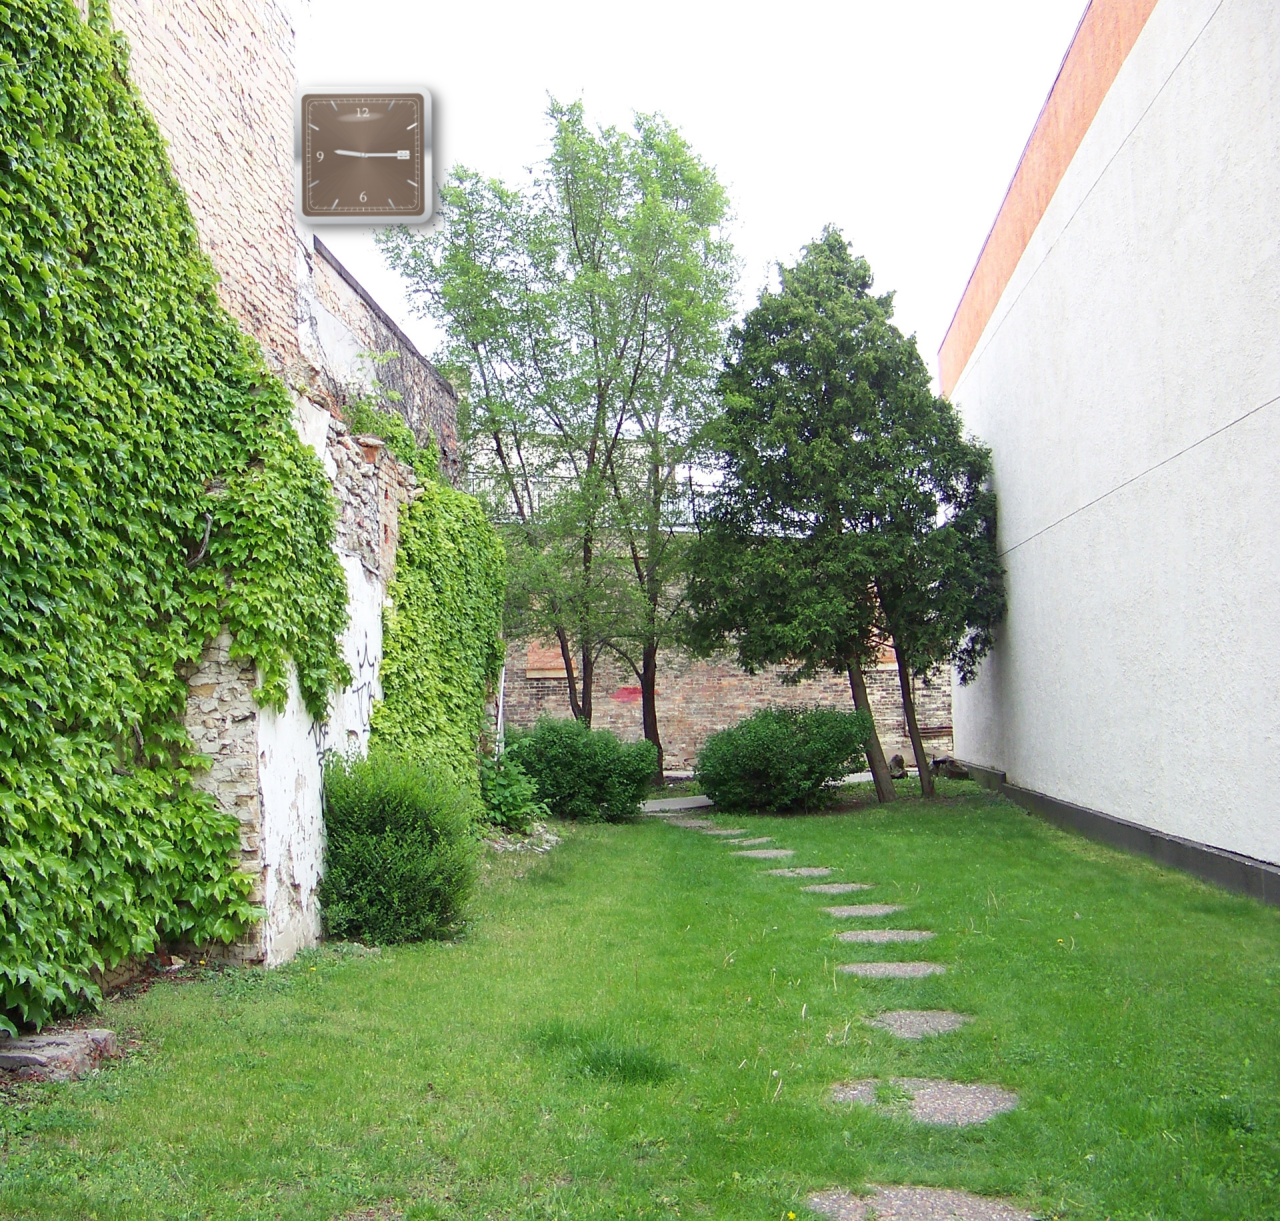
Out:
9.15
